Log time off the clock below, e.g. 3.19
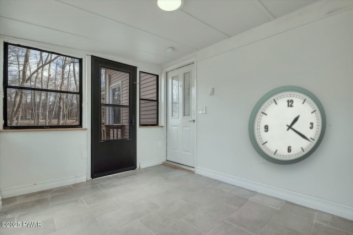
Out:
1.21
